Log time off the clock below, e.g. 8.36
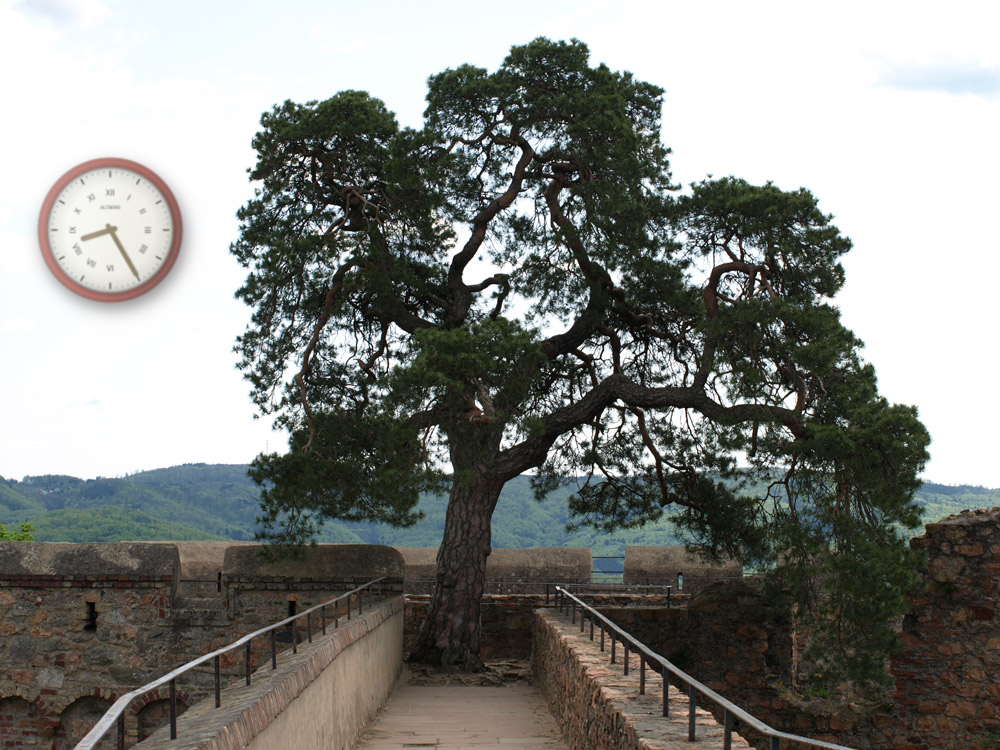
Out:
8.25
